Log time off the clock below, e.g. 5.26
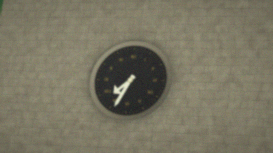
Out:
7.34
